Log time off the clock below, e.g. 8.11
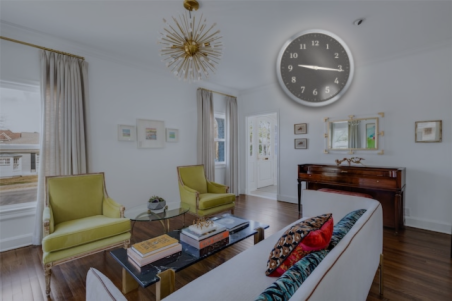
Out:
9.16
